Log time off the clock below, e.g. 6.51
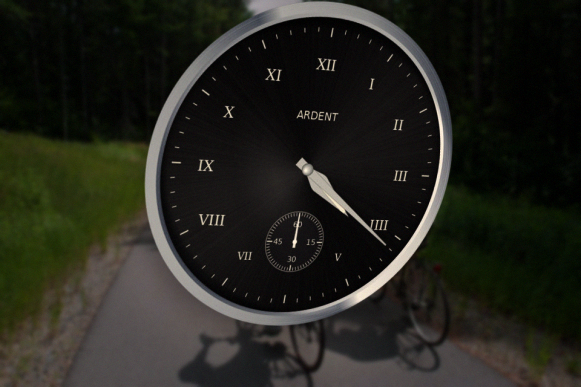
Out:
4.21
